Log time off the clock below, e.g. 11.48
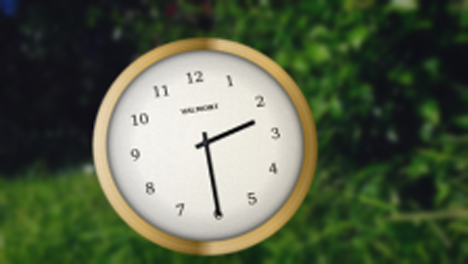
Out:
2.30
